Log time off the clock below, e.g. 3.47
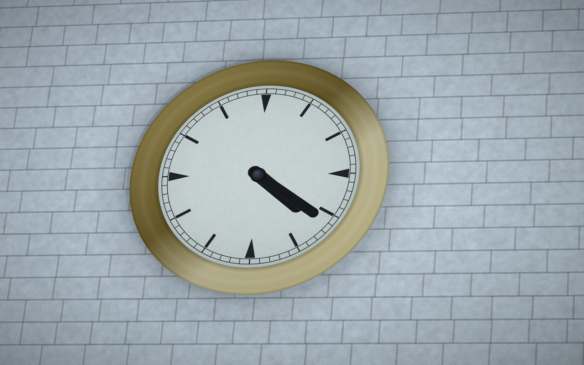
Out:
4.21
